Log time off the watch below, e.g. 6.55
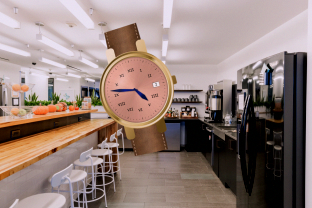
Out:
4.47
